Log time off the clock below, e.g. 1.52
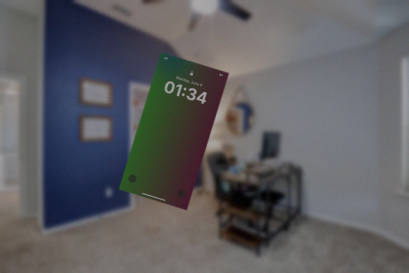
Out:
1.34
